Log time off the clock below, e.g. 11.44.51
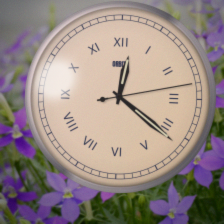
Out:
12.21.13
